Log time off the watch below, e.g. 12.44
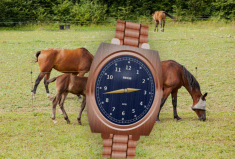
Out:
2.43
